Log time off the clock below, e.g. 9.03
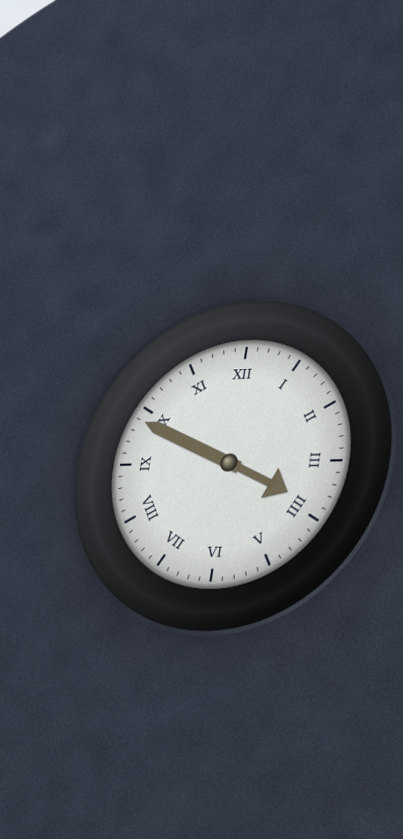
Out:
3.49
